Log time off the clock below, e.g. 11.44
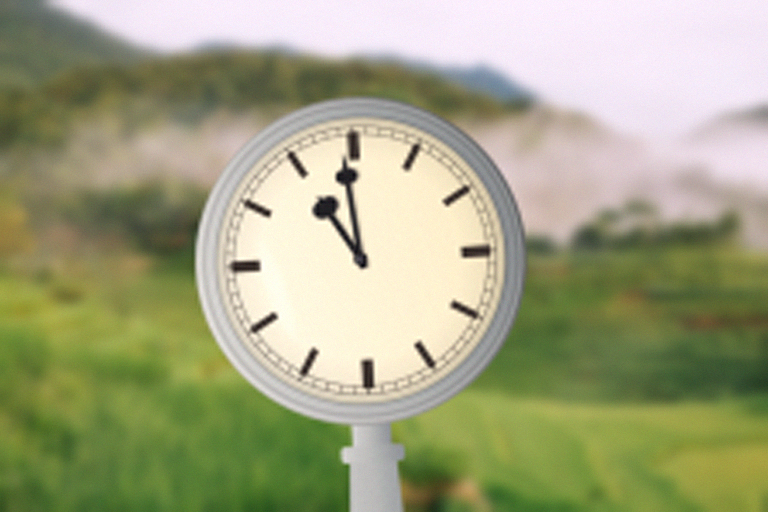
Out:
10.59
